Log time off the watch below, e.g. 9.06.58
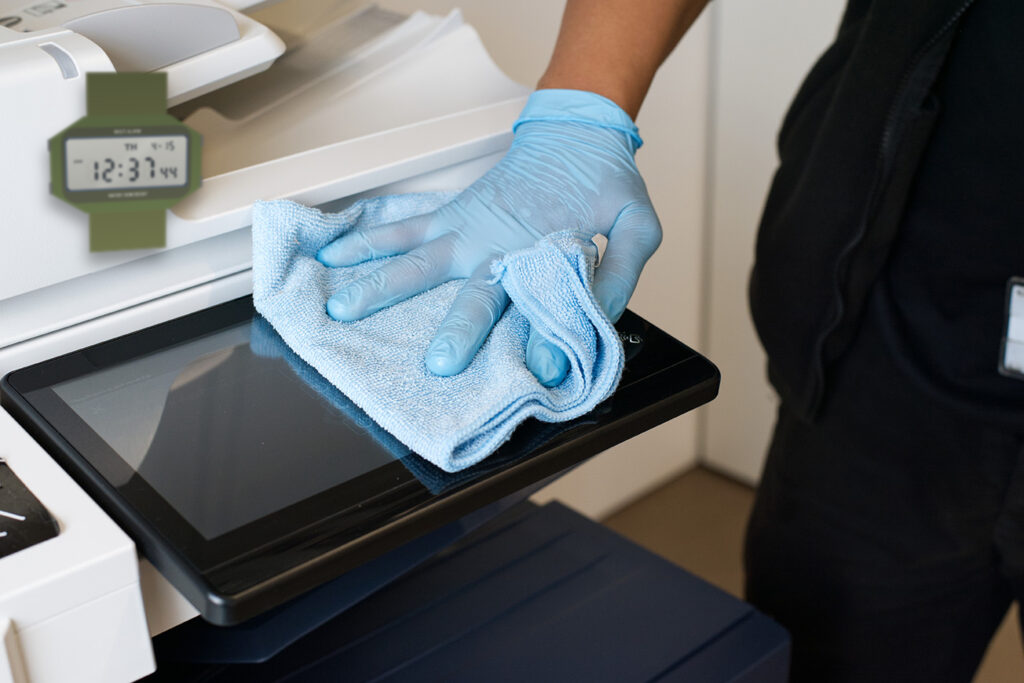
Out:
12.37.44
